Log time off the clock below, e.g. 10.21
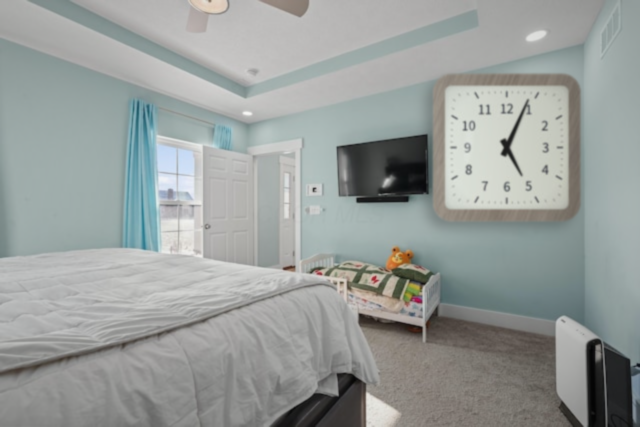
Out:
5.04
